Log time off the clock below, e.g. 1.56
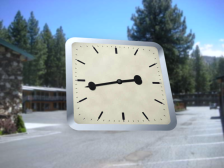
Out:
2.43
